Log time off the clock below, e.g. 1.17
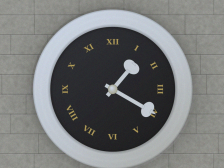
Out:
1.20
